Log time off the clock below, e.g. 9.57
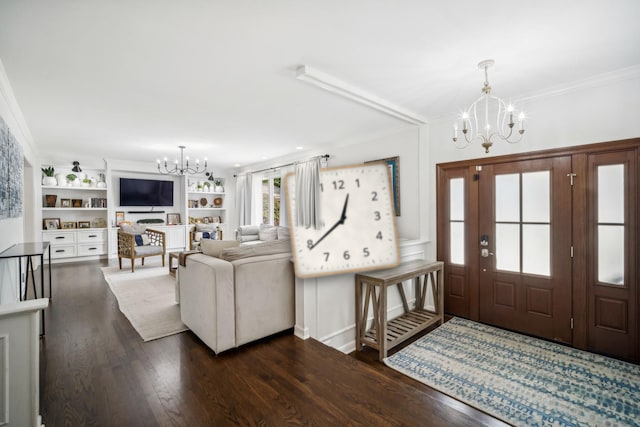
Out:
12.39
